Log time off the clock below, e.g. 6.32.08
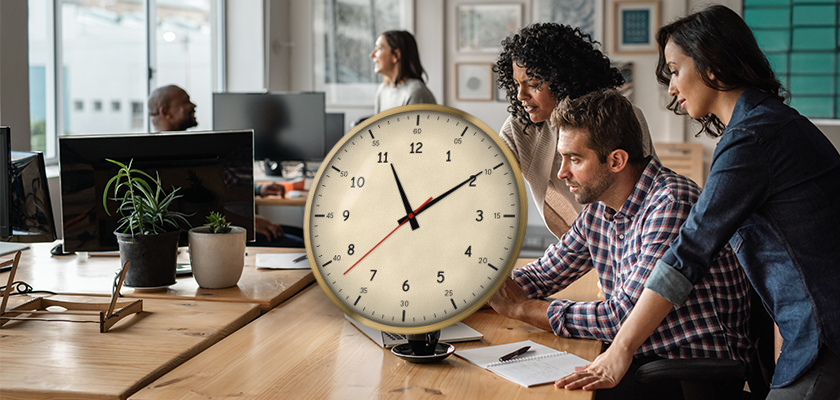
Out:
11.09.38
